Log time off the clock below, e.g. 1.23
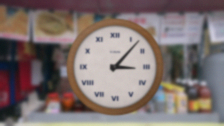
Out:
3.07
